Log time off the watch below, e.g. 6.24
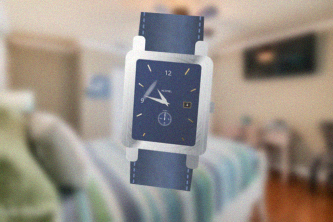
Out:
10.47
